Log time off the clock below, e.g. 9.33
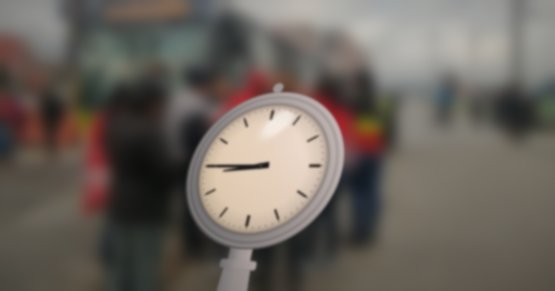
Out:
8.45
